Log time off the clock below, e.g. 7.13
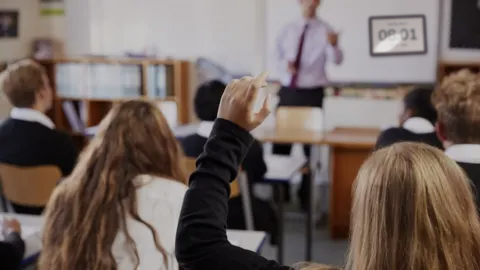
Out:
8.01
